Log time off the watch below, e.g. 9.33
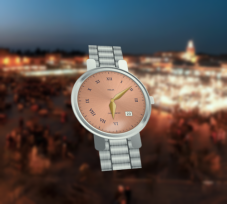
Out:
6.09
